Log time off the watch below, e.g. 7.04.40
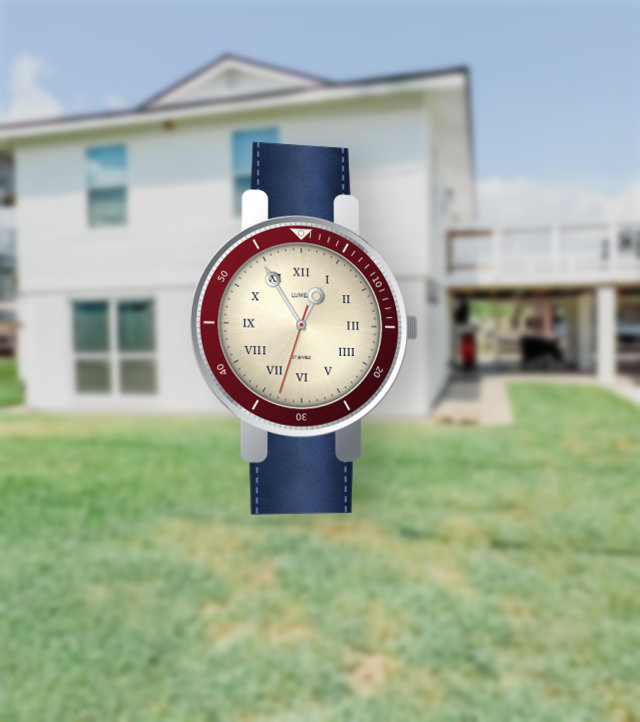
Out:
12.54.33
